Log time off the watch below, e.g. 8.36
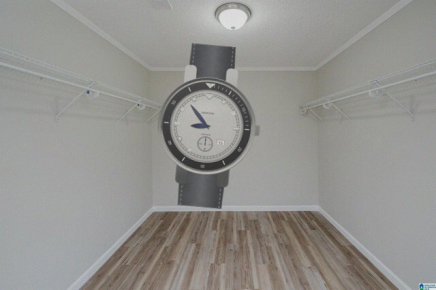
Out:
8.53
